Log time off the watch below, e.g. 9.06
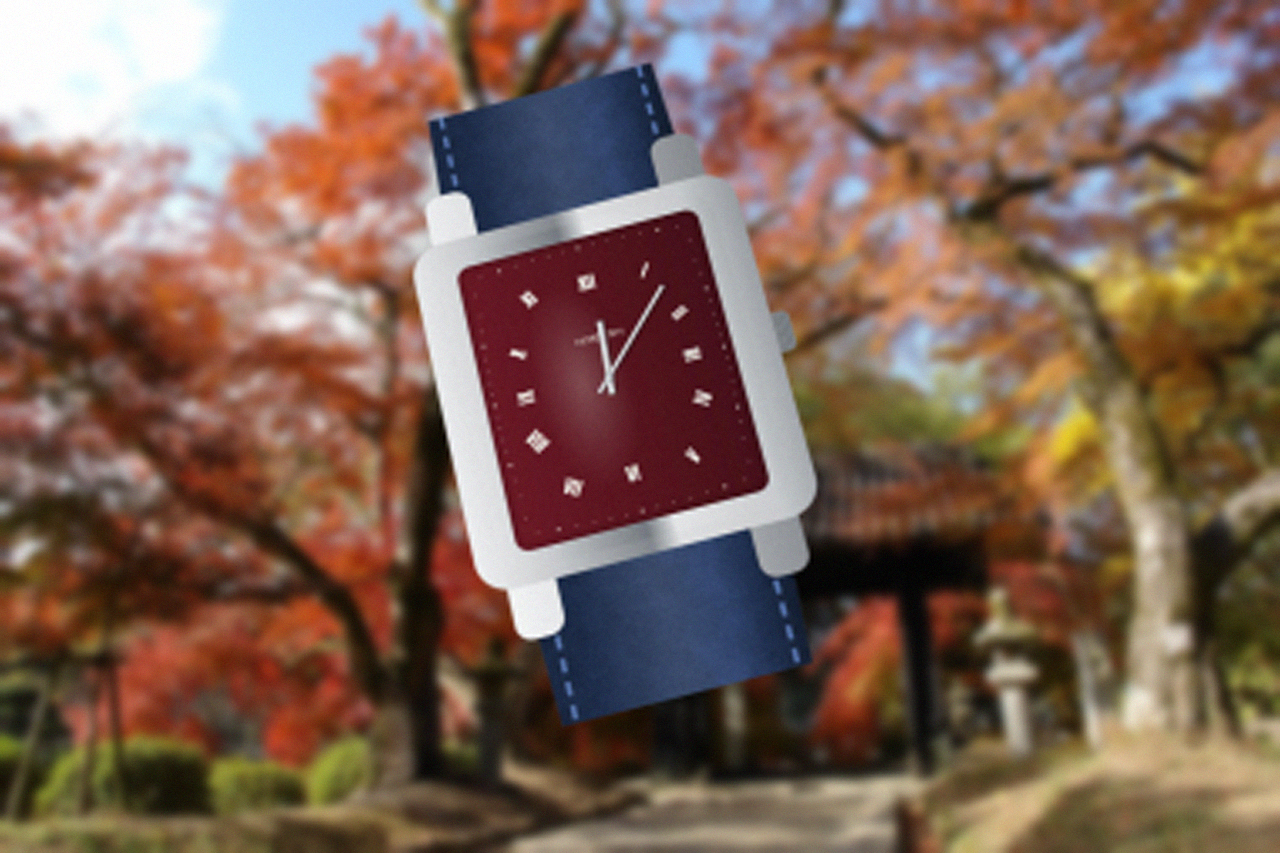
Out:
12.07
